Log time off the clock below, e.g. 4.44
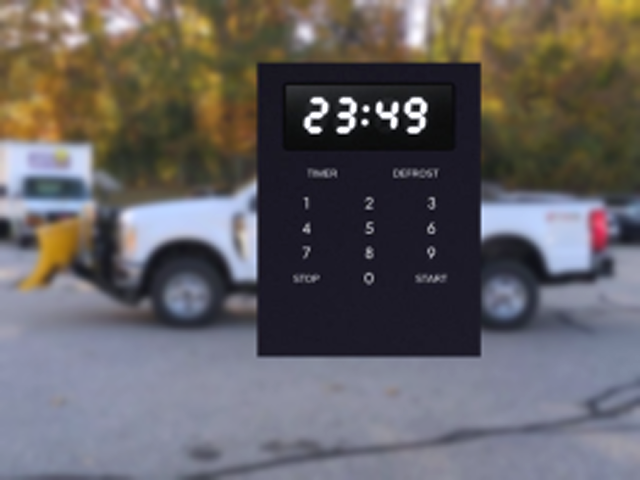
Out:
23.49
